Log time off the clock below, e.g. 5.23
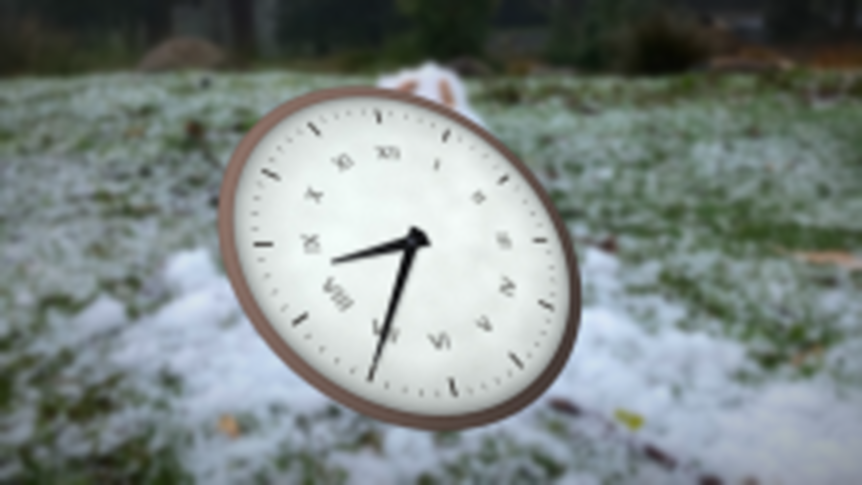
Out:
8.35
